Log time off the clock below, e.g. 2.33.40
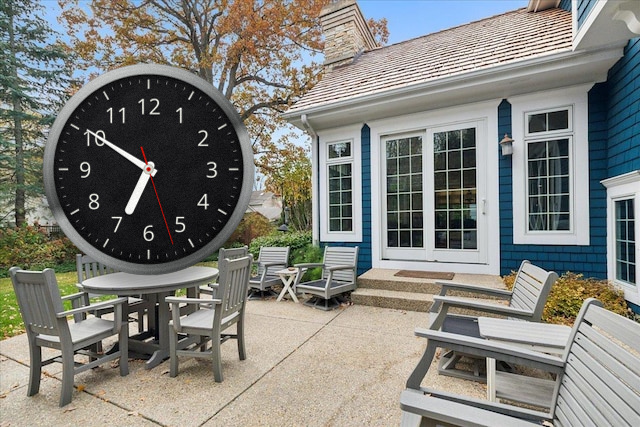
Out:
6.50.27
